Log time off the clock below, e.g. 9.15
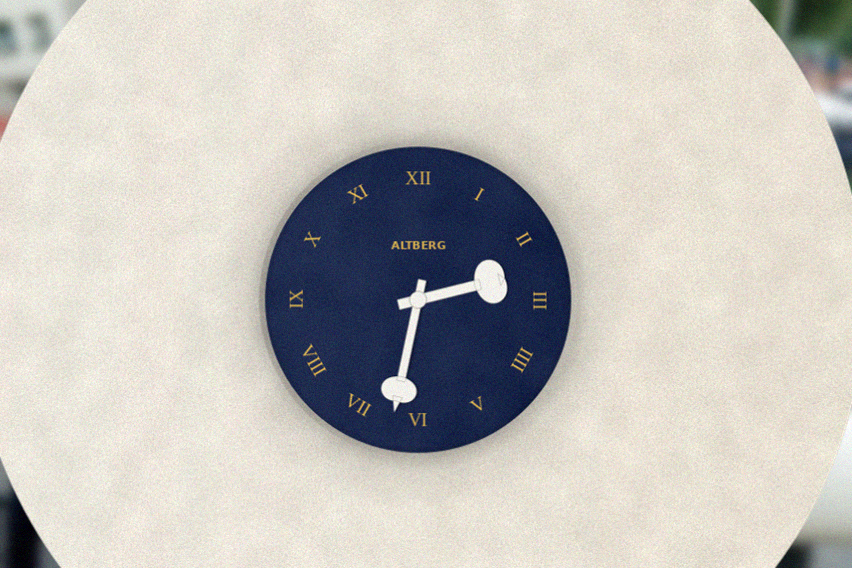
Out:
2.32
